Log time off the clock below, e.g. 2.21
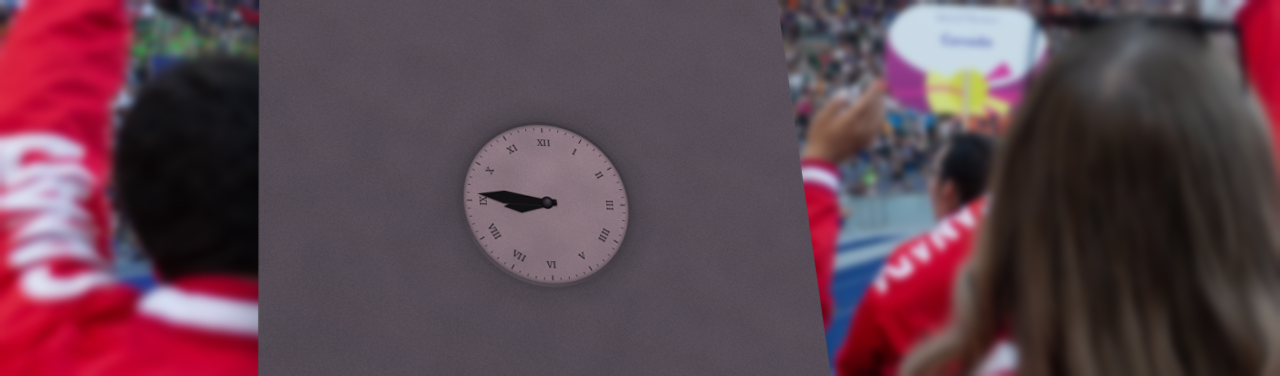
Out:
8.46
